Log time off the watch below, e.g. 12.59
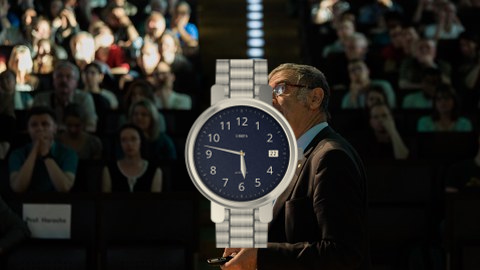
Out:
5.47
